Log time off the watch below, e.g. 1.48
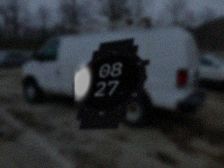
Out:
8.27
